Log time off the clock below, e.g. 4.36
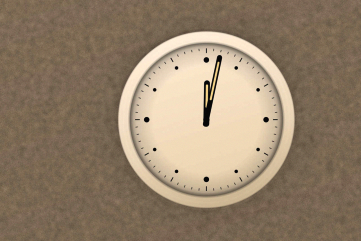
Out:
12.02
